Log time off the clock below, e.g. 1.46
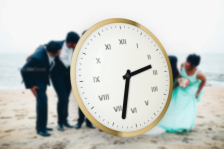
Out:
2.33
